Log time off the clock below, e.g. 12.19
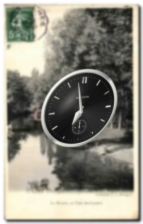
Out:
6.58
